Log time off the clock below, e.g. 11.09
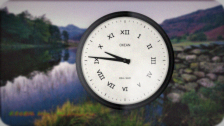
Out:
9.46
